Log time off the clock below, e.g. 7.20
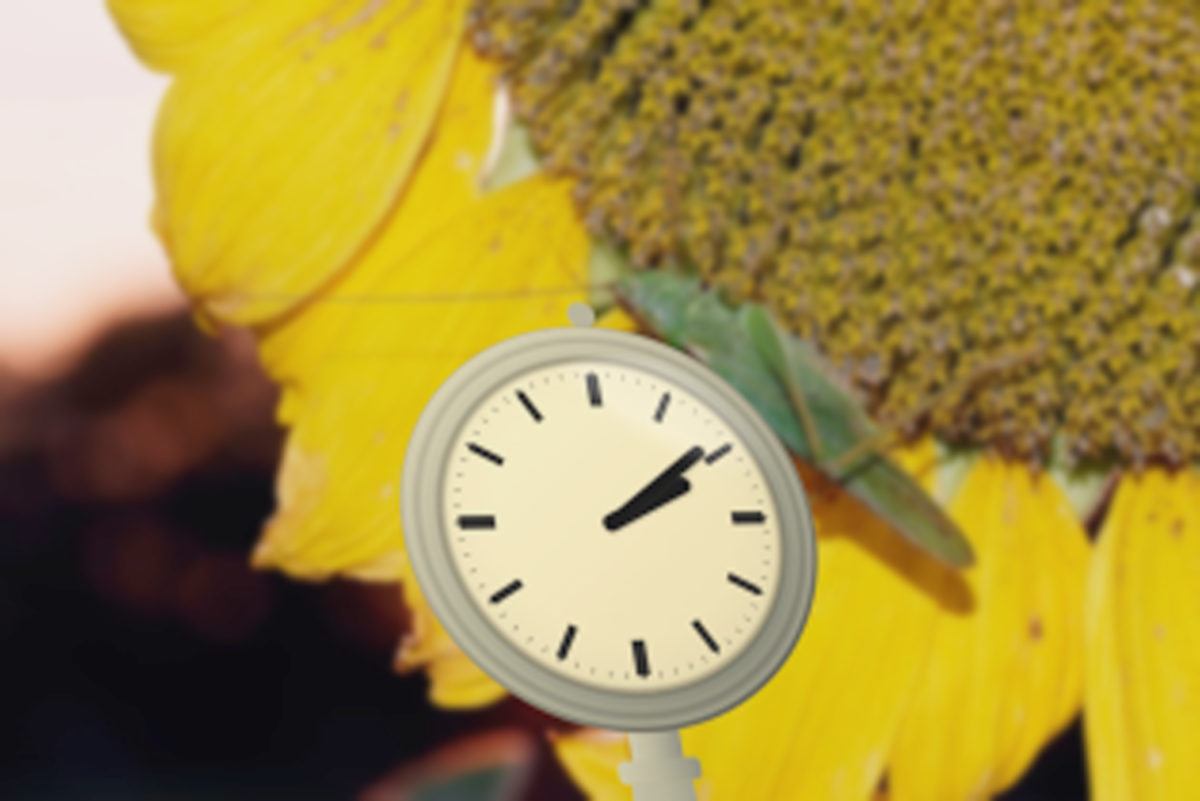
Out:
2.09
